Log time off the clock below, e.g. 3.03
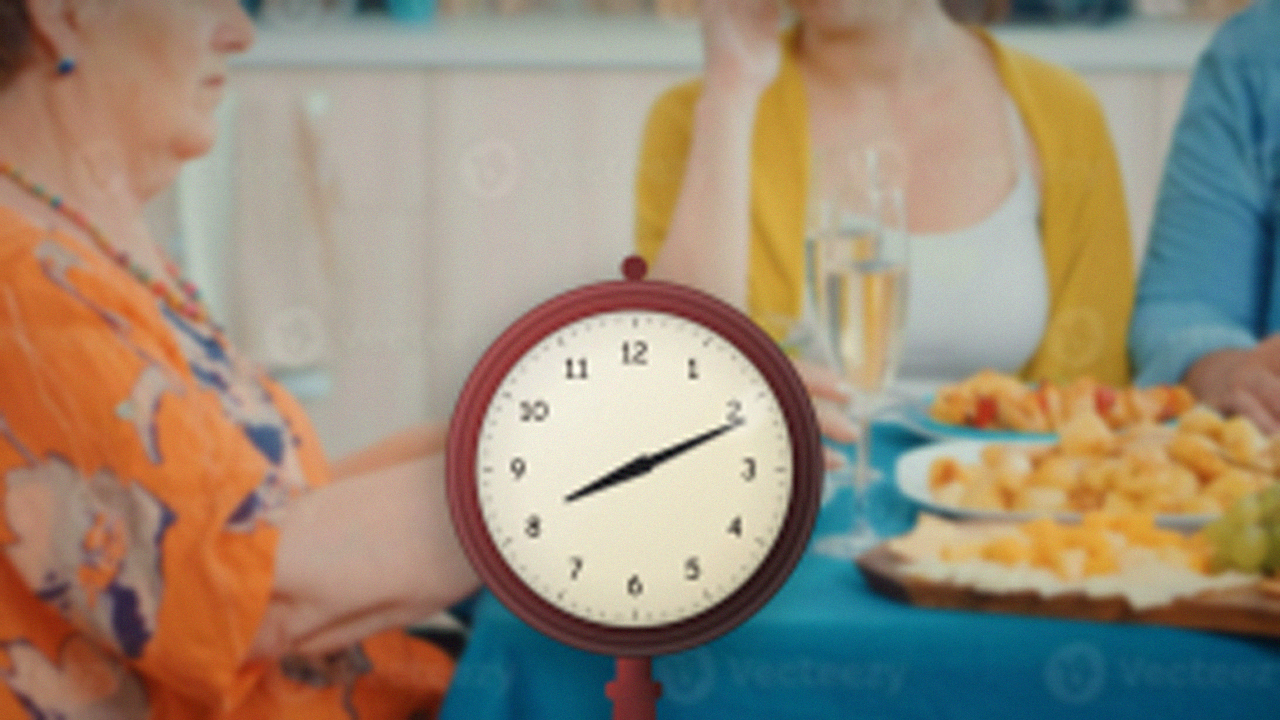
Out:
8.11
